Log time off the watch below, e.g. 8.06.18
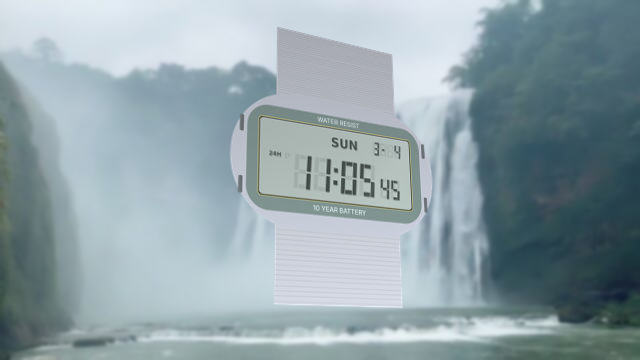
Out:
11.05.45
